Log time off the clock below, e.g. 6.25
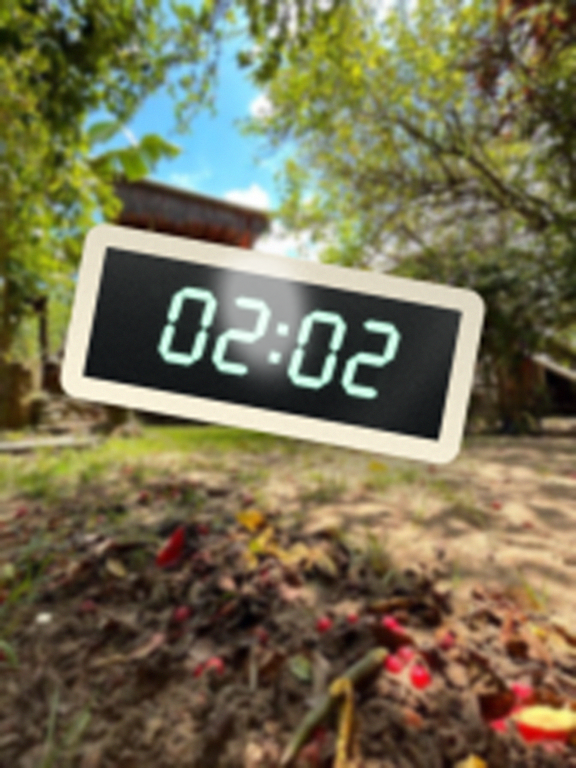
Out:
2.02
